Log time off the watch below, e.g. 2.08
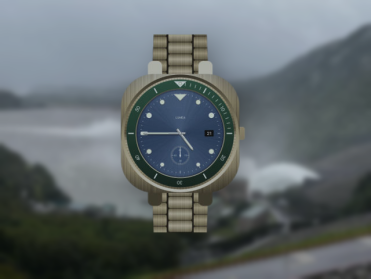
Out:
4.45
